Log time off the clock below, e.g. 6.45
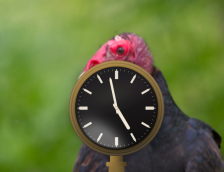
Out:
4.58
